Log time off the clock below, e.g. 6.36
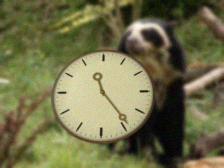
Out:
11.24
